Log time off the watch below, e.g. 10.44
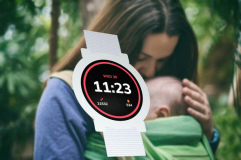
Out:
11.23
